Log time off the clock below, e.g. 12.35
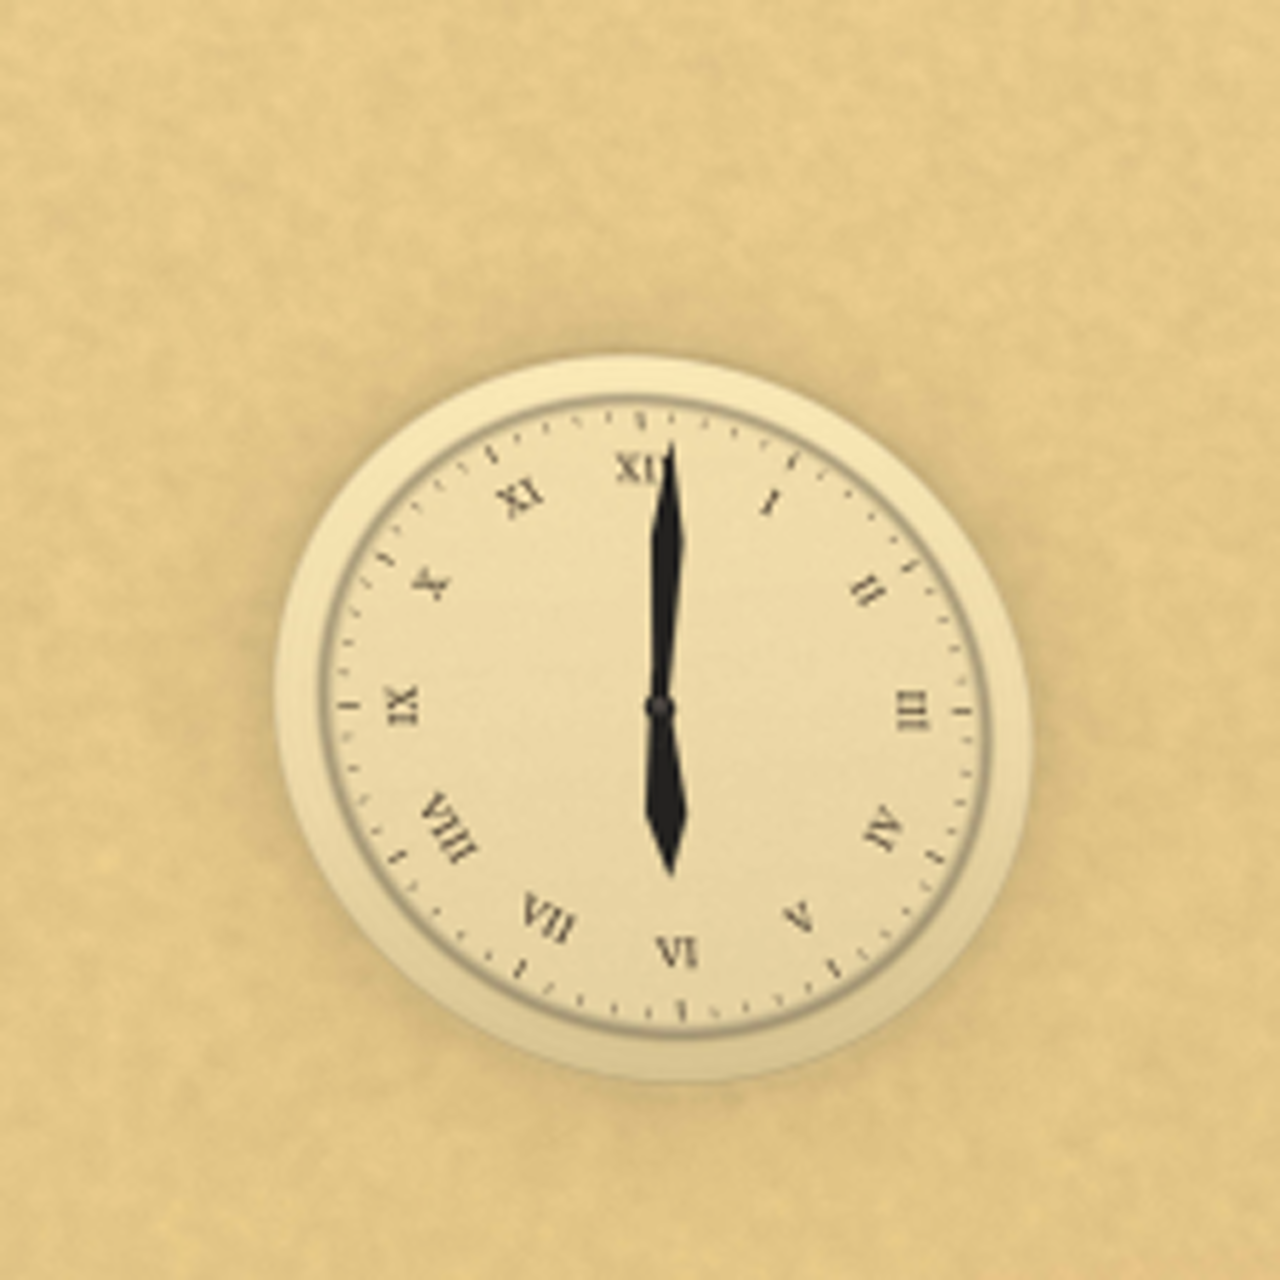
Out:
6.01
